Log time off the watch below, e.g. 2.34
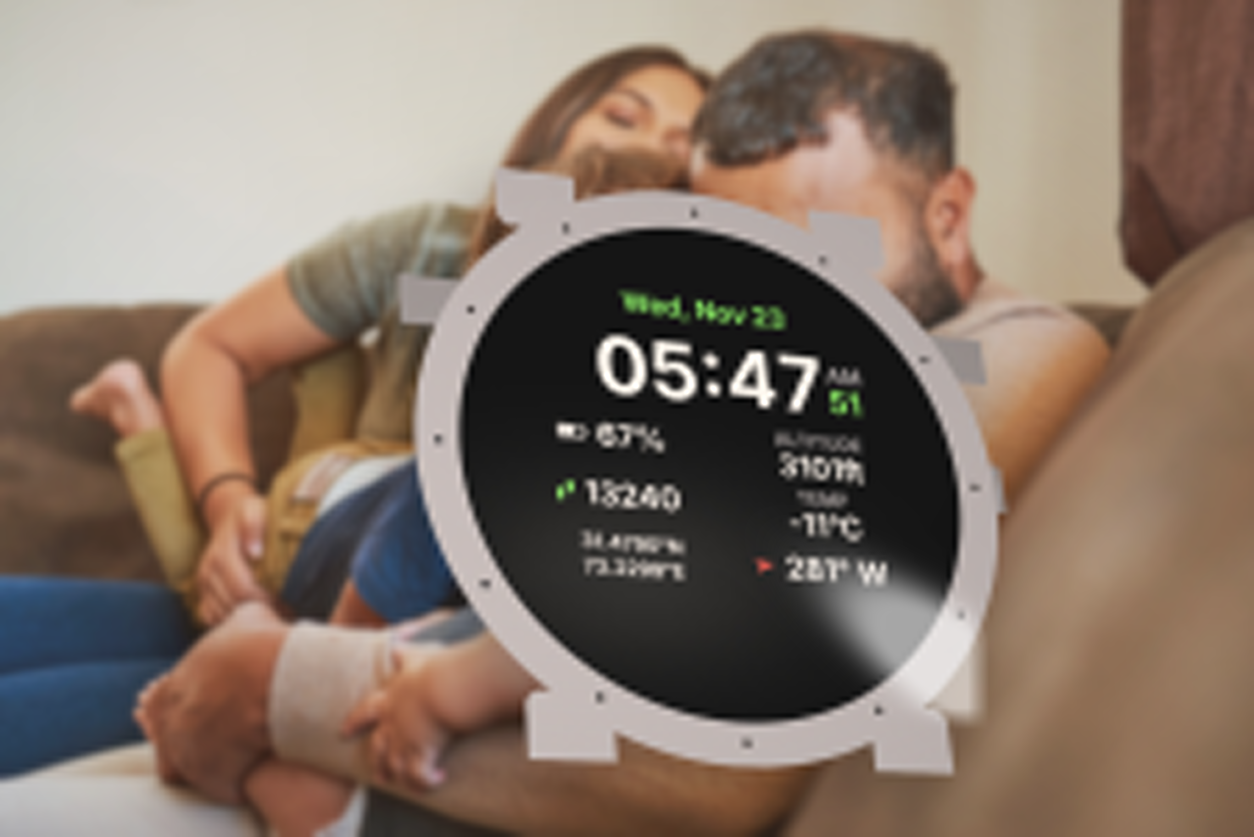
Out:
5.47
